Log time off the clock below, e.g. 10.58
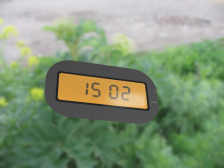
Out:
15.02
